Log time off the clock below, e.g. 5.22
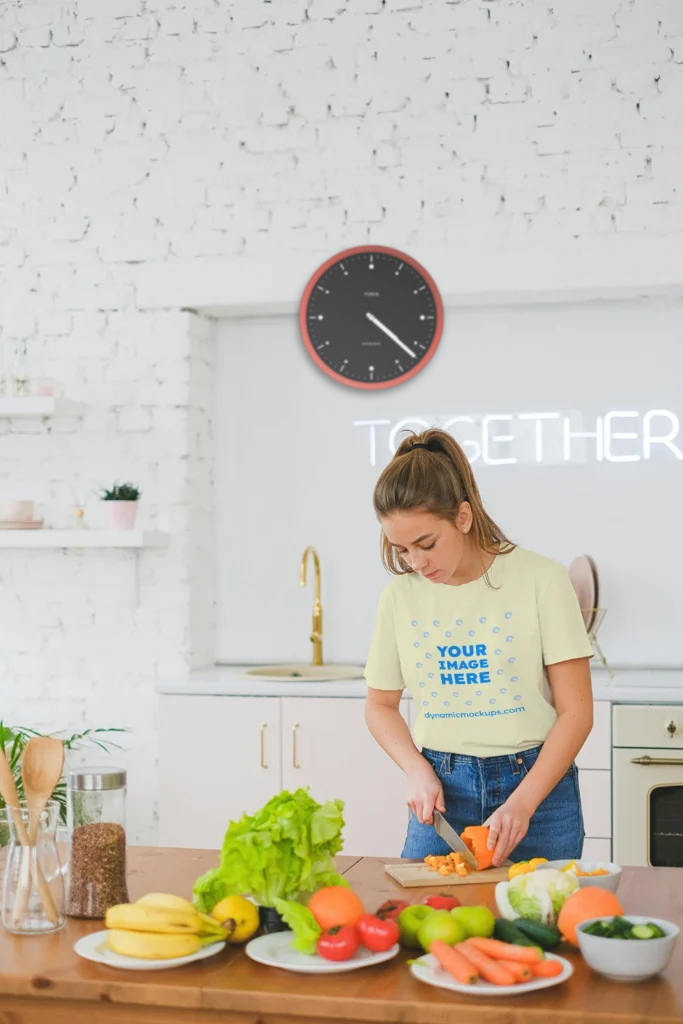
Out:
4.22
